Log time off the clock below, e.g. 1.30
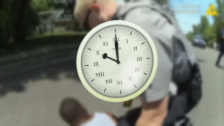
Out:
10.00
